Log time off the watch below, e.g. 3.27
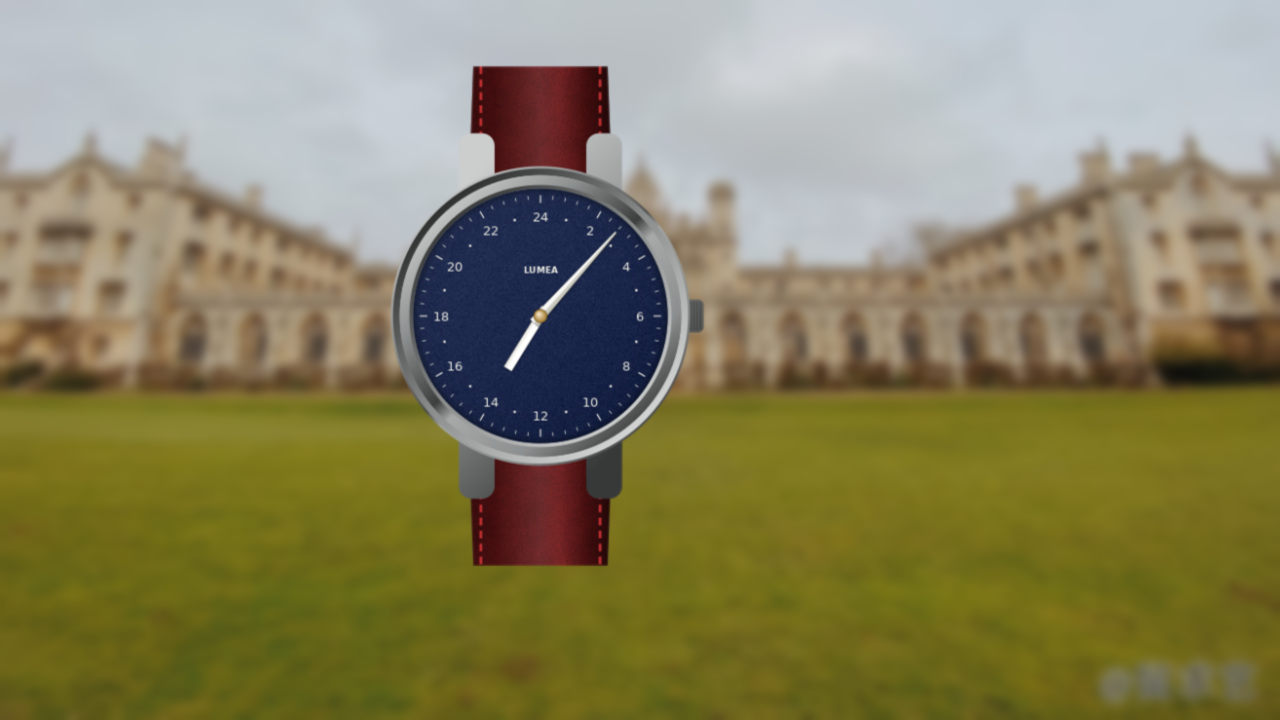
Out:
14.07
